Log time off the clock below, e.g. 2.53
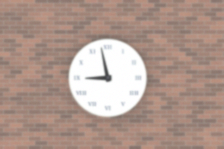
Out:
8.58
